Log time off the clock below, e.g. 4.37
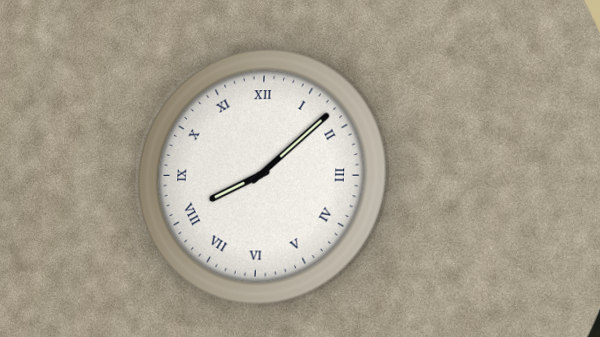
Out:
8.08
